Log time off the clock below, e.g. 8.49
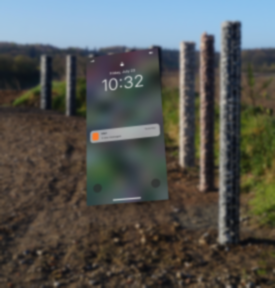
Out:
10.32
